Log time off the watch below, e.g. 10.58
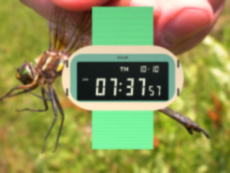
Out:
7.37
